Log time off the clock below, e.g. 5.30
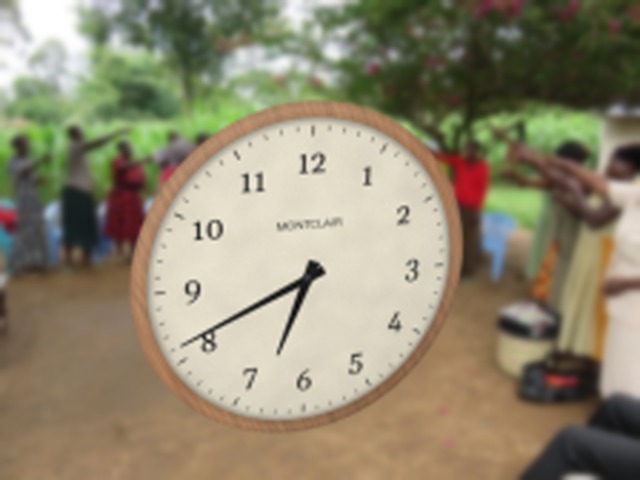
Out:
6.41
